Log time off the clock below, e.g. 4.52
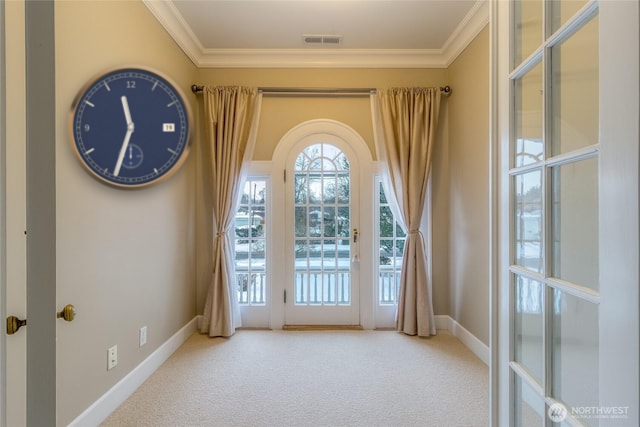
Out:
11.33
